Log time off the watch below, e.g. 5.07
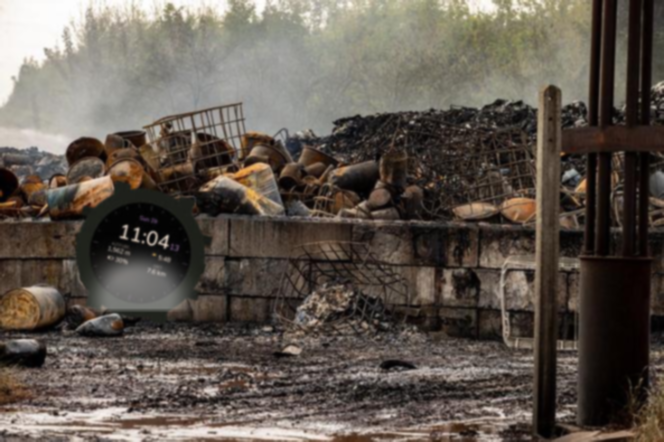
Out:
11.04
